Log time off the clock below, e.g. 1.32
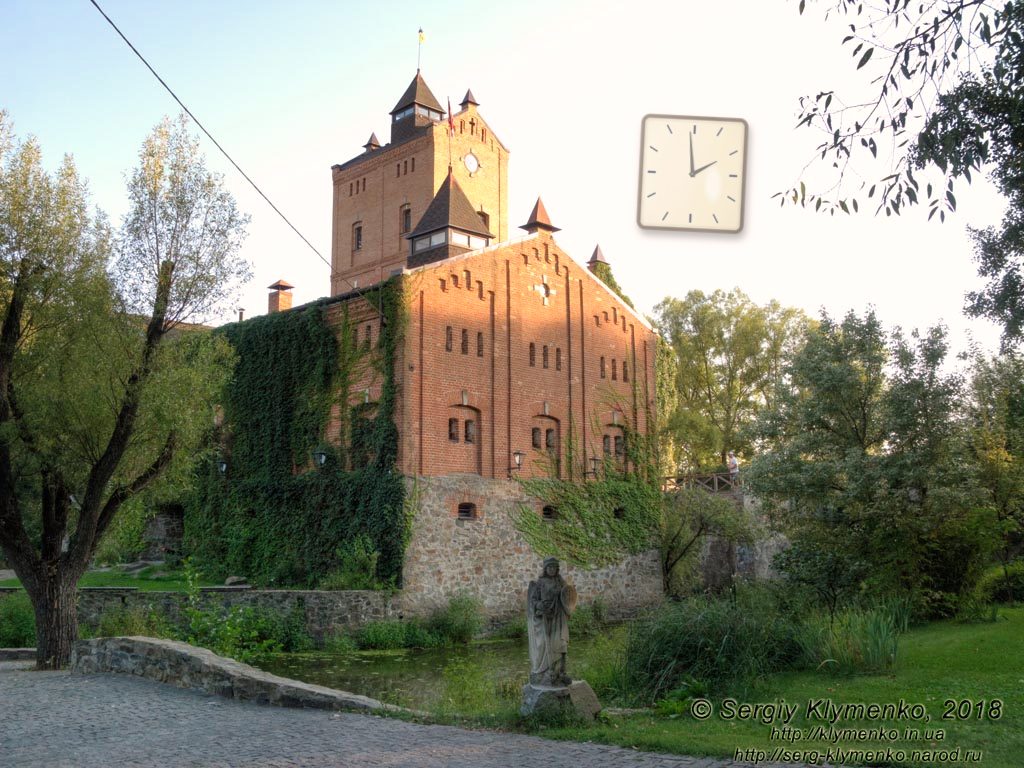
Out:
1.59
